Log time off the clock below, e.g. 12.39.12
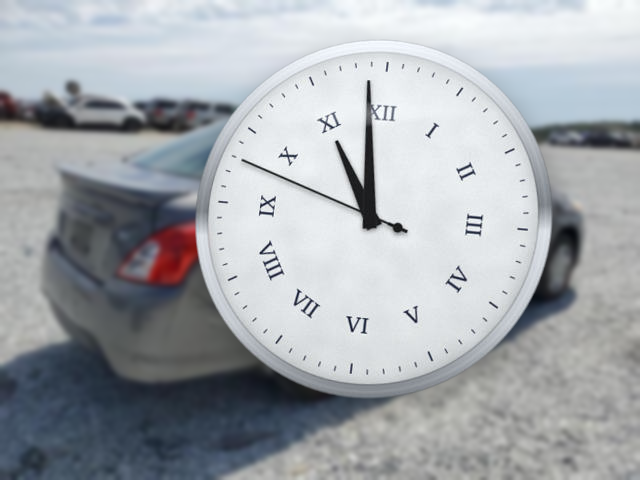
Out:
10.58.48
